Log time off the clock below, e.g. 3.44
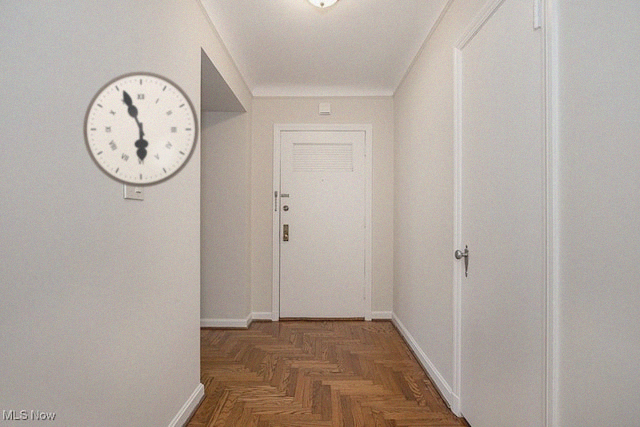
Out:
5.56
